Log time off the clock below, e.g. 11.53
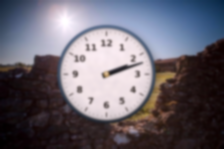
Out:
2.12
